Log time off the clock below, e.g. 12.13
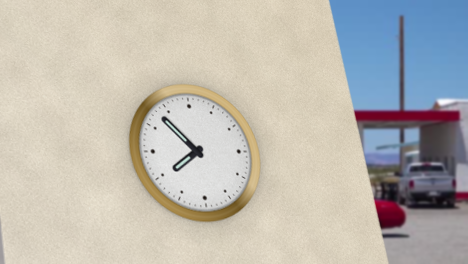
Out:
7.53
